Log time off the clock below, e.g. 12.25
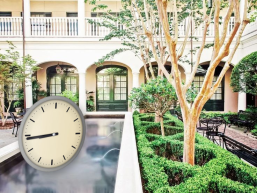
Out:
8.44
